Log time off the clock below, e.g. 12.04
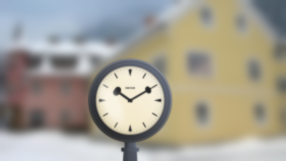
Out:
10.10
